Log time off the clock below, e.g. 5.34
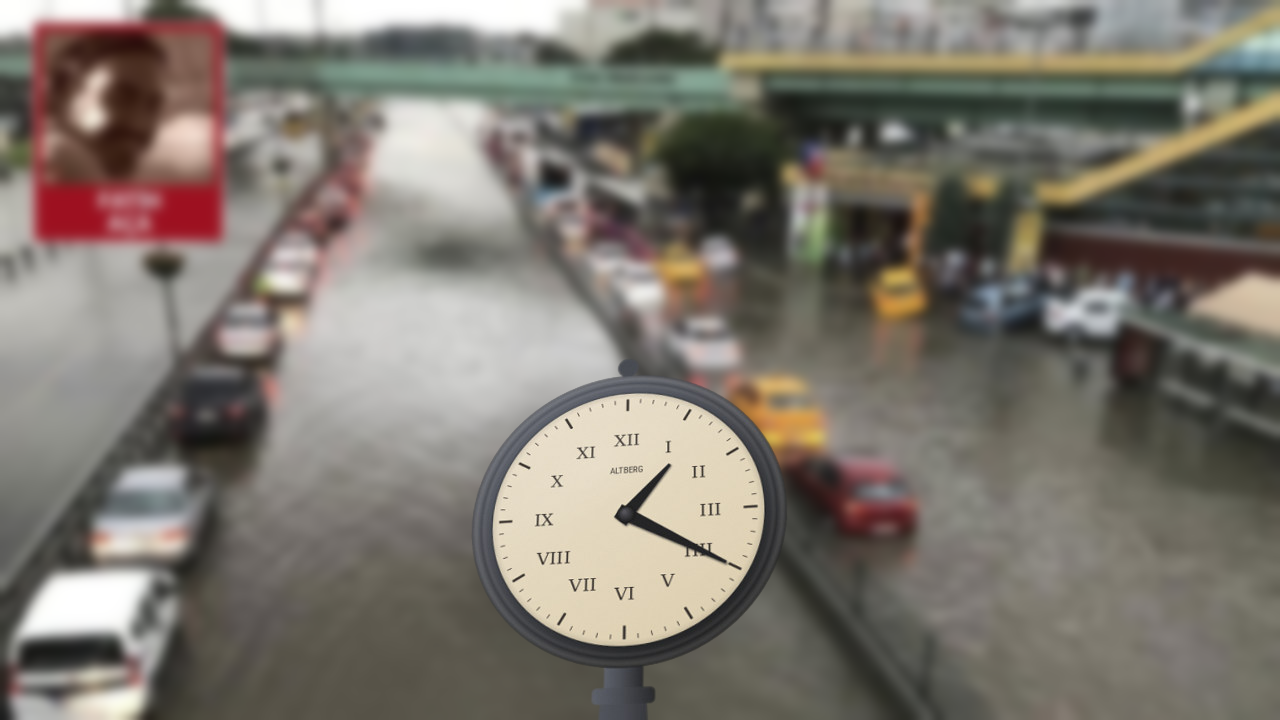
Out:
1.20
